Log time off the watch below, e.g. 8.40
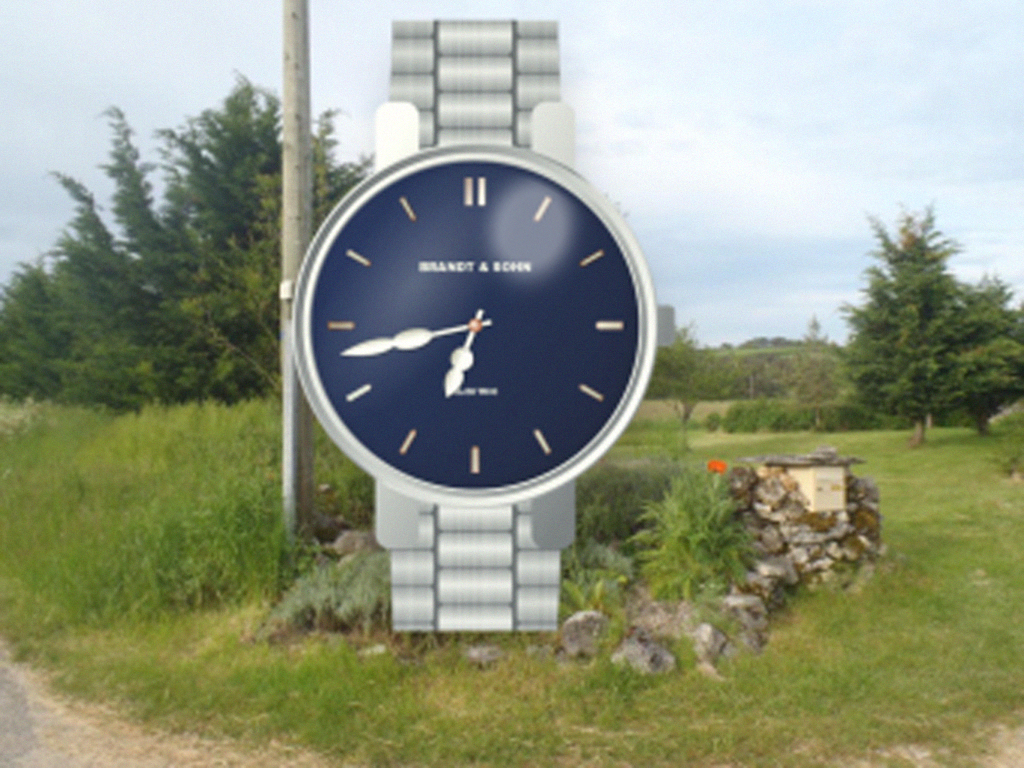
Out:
6.43
